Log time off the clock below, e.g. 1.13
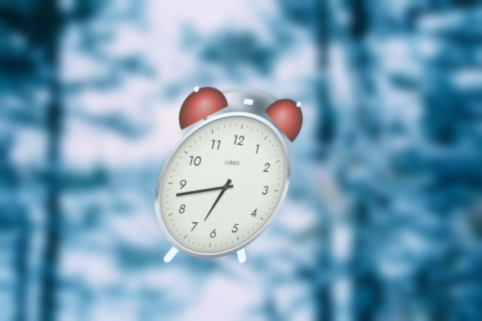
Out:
6.43
